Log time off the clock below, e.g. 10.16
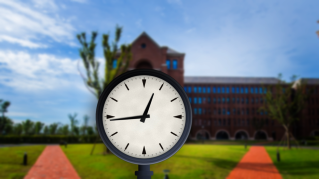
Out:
12.44
